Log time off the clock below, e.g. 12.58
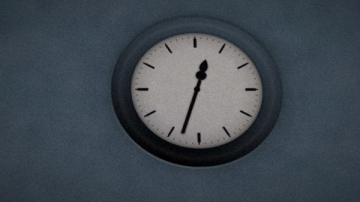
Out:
12.33
